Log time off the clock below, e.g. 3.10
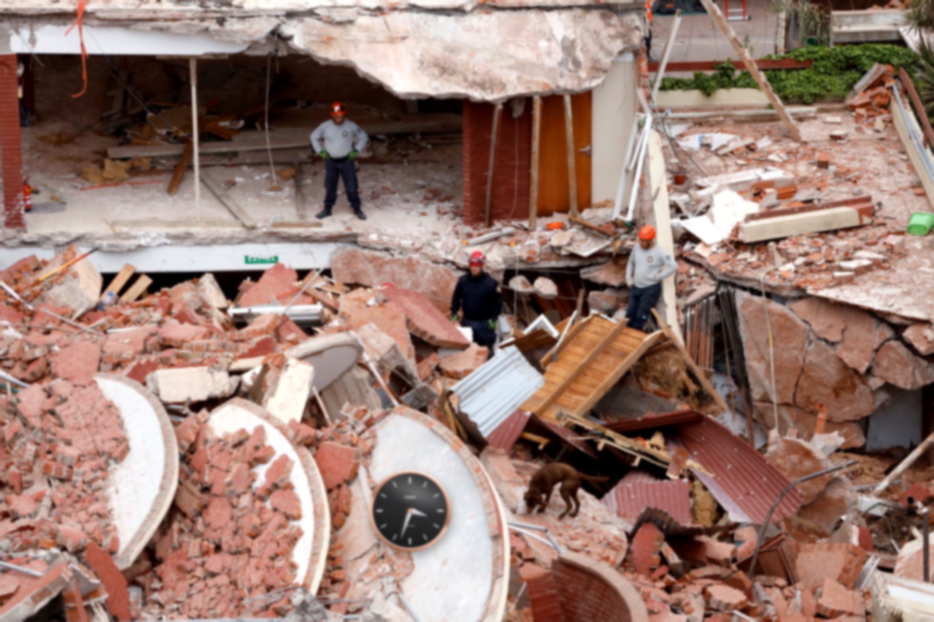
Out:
3.33
